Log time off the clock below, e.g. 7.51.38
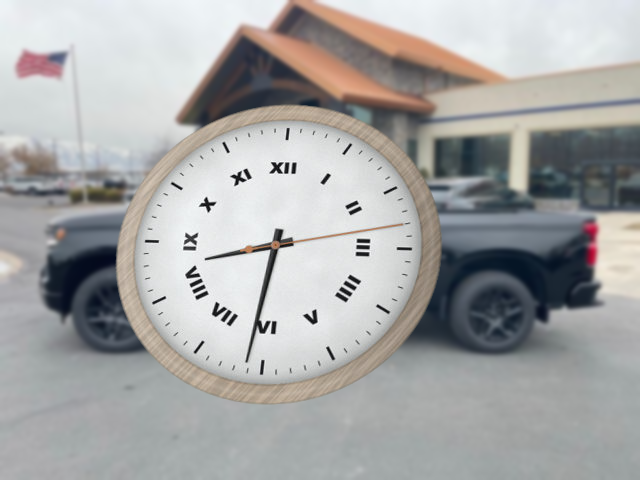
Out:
8.31.13
